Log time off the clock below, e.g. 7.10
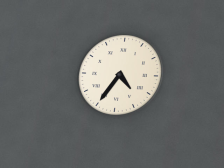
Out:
4.35
